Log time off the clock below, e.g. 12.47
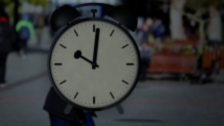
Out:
10.01
